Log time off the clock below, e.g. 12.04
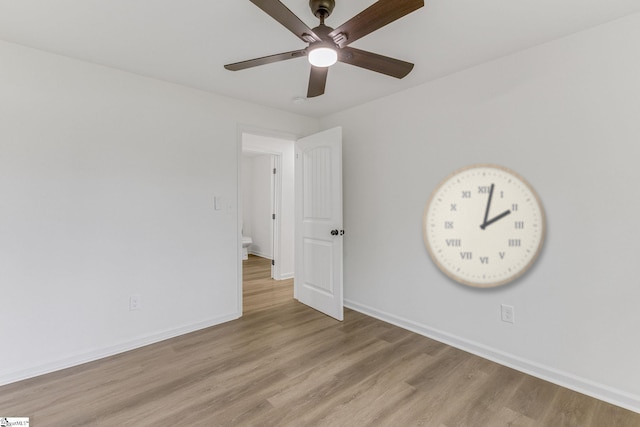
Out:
2.02
